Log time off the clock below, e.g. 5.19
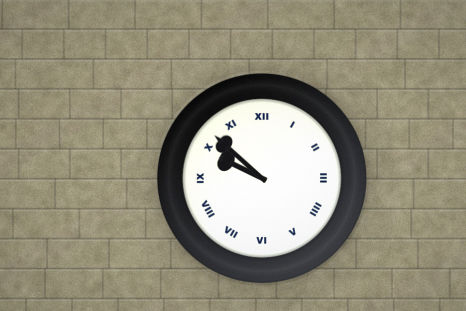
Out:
9.52
